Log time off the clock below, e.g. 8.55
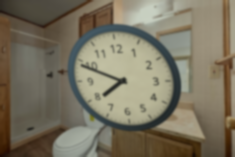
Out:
7.49
